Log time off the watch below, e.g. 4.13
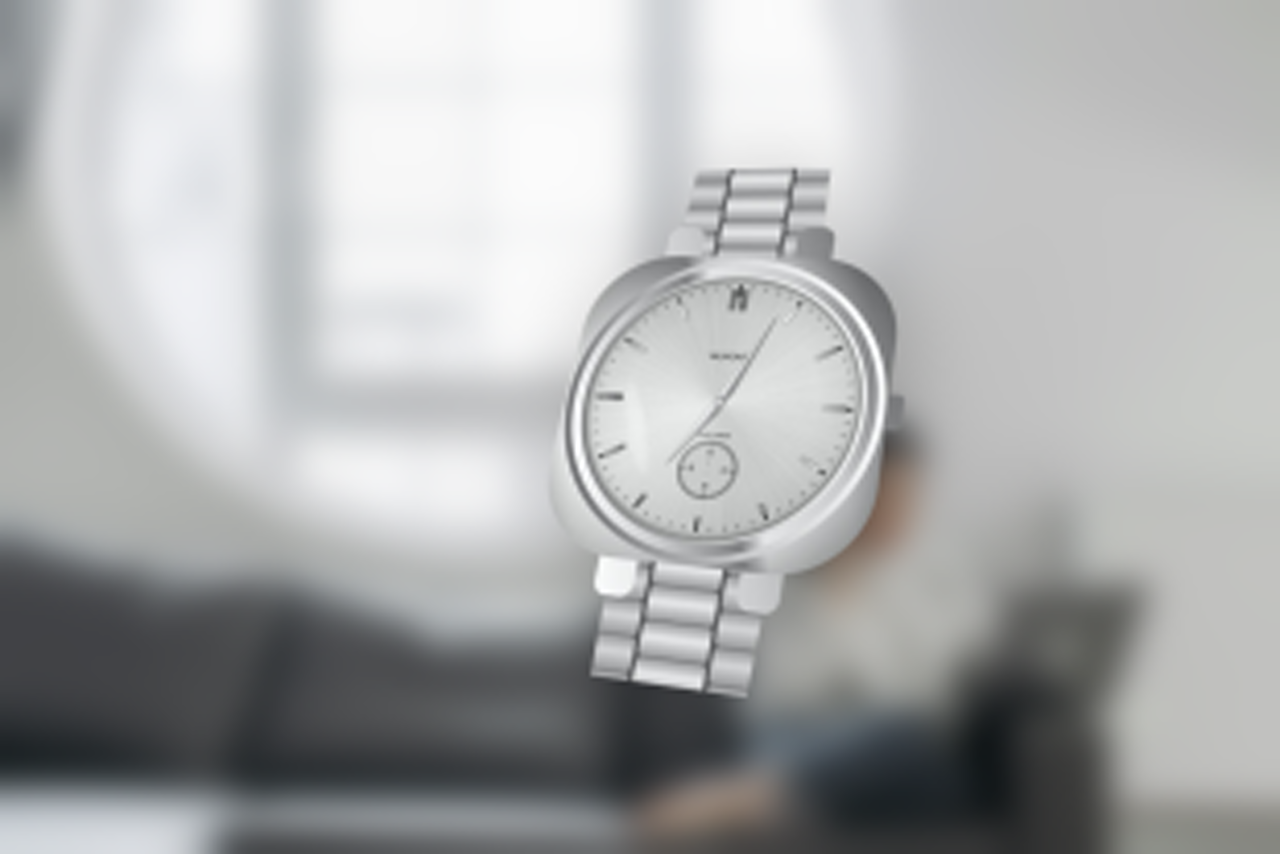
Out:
7.04
